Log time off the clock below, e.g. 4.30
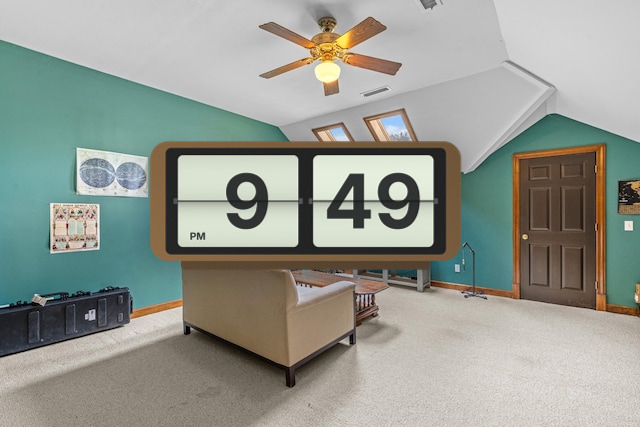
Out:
9.49
